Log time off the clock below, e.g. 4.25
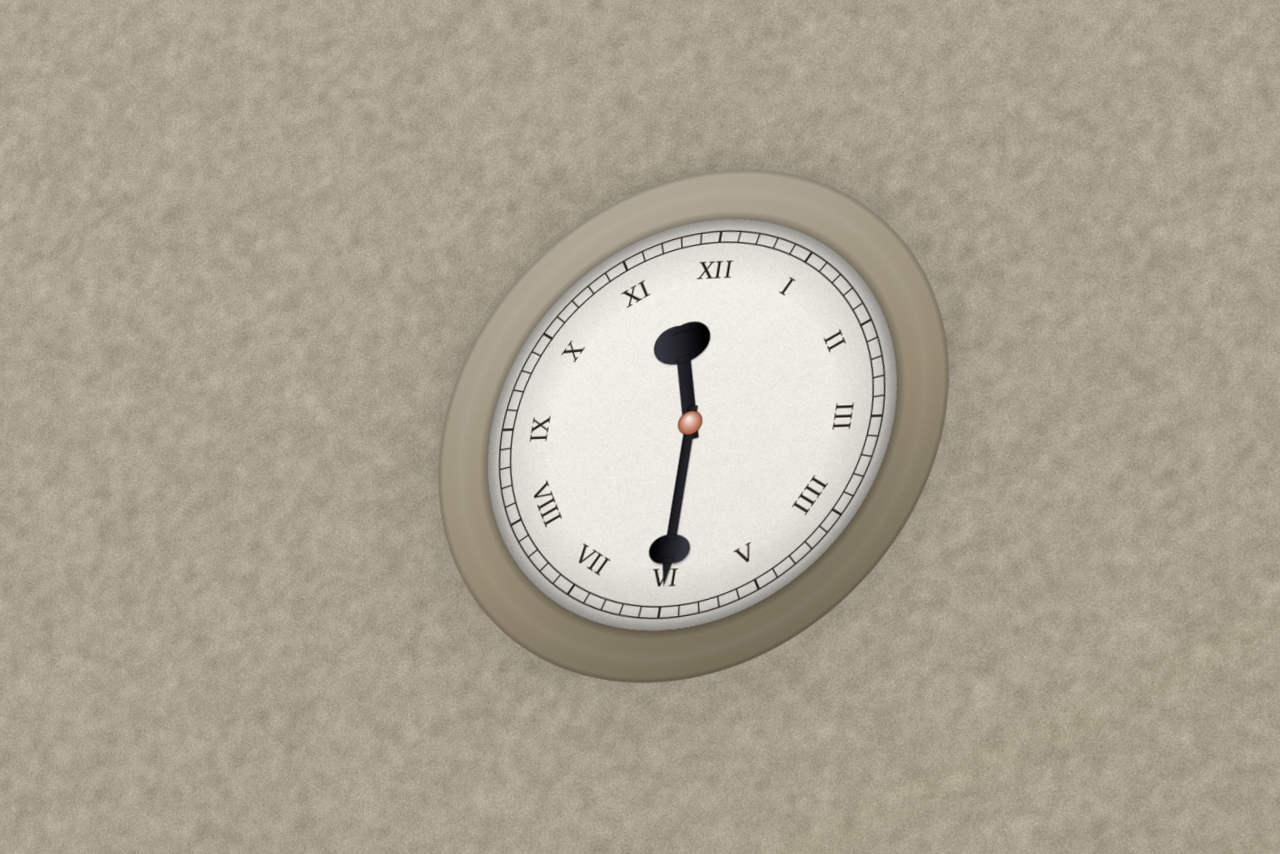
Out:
11.30
